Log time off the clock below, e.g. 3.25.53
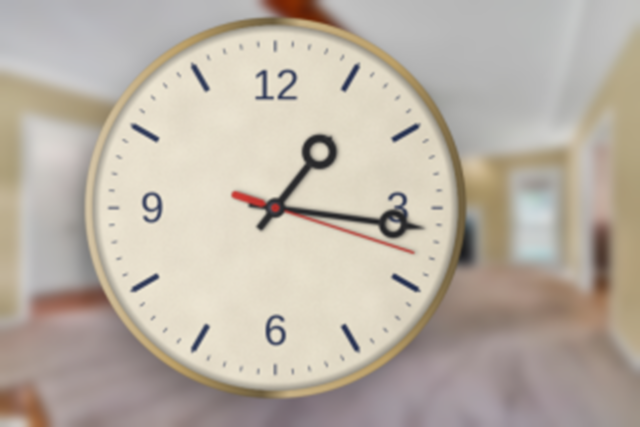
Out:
1.16.18
